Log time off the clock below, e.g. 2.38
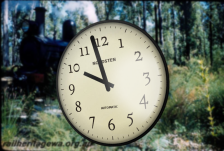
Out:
9.58
